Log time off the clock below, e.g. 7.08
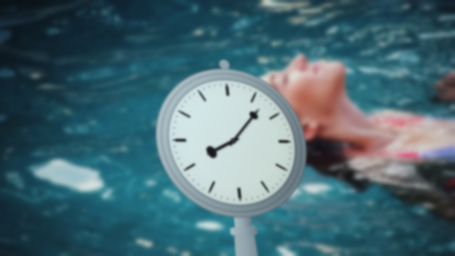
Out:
8.07
